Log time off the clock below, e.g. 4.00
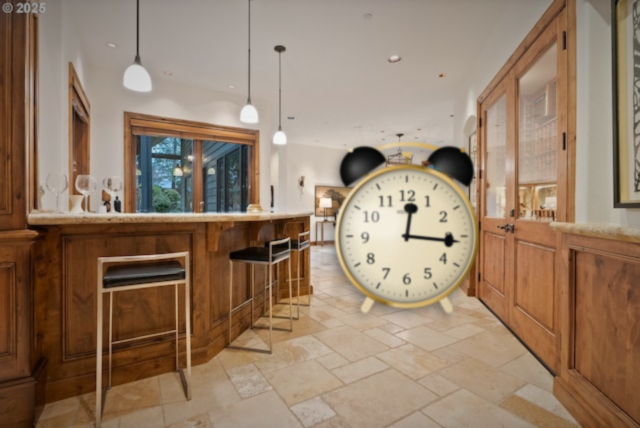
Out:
12.16
